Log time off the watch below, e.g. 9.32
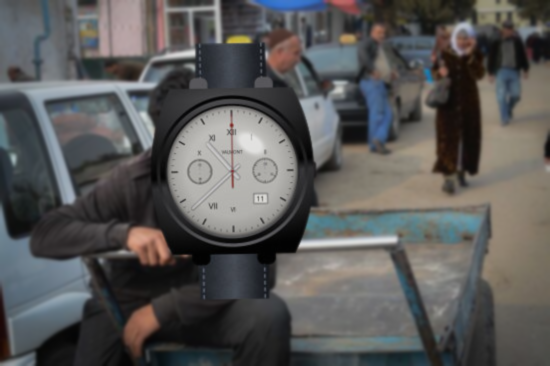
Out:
10.38
